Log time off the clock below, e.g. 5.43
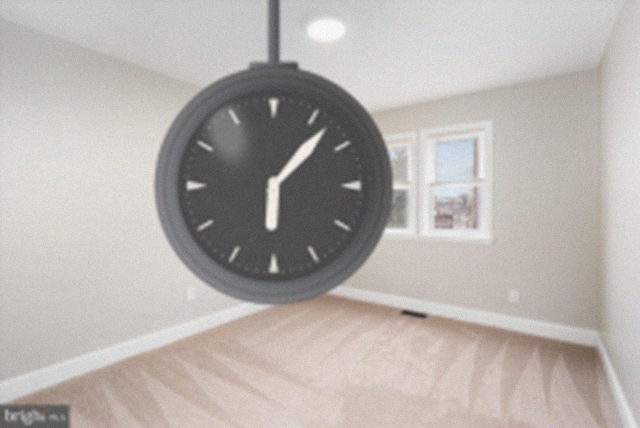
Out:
6.07
